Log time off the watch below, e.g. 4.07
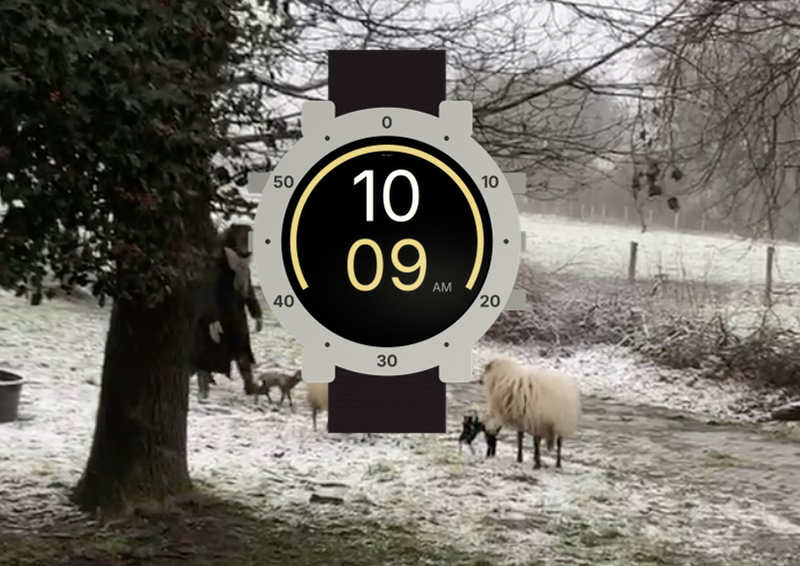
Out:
10.09
